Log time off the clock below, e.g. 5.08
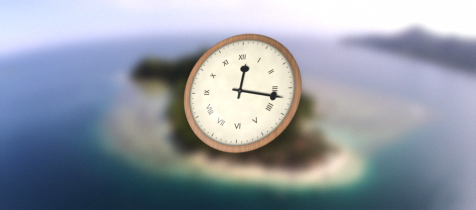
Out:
12.17
